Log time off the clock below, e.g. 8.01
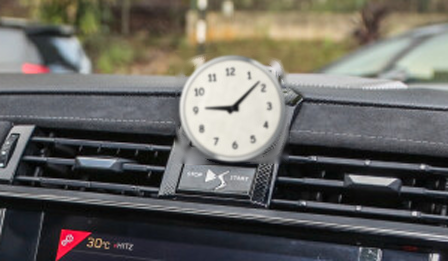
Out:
9.08
